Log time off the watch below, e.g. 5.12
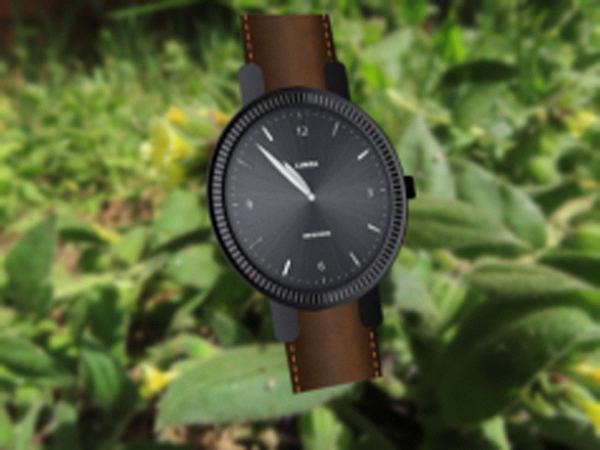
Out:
10.53
